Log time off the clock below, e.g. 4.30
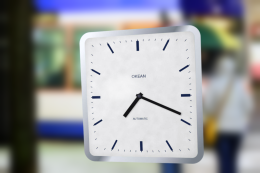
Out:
7.19
